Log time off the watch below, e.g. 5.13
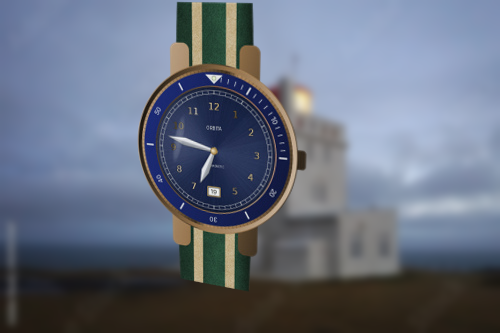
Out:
6.47
